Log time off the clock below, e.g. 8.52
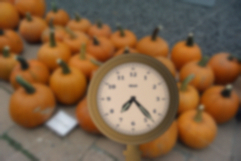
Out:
7.23
